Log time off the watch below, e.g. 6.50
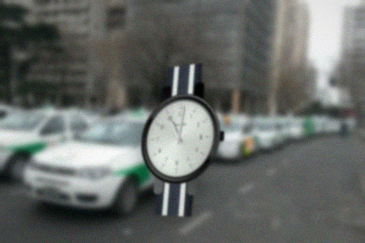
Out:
11.01
